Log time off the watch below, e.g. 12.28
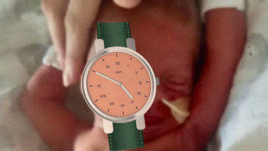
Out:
4.50
